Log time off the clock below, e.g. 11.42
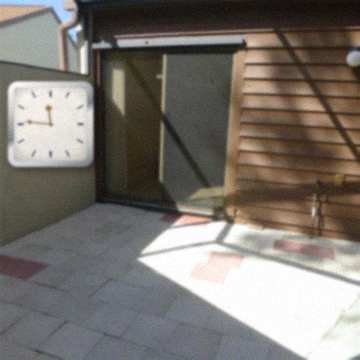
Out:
11.46
